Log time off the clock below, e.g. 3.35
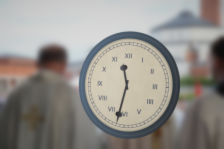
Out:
11.32
